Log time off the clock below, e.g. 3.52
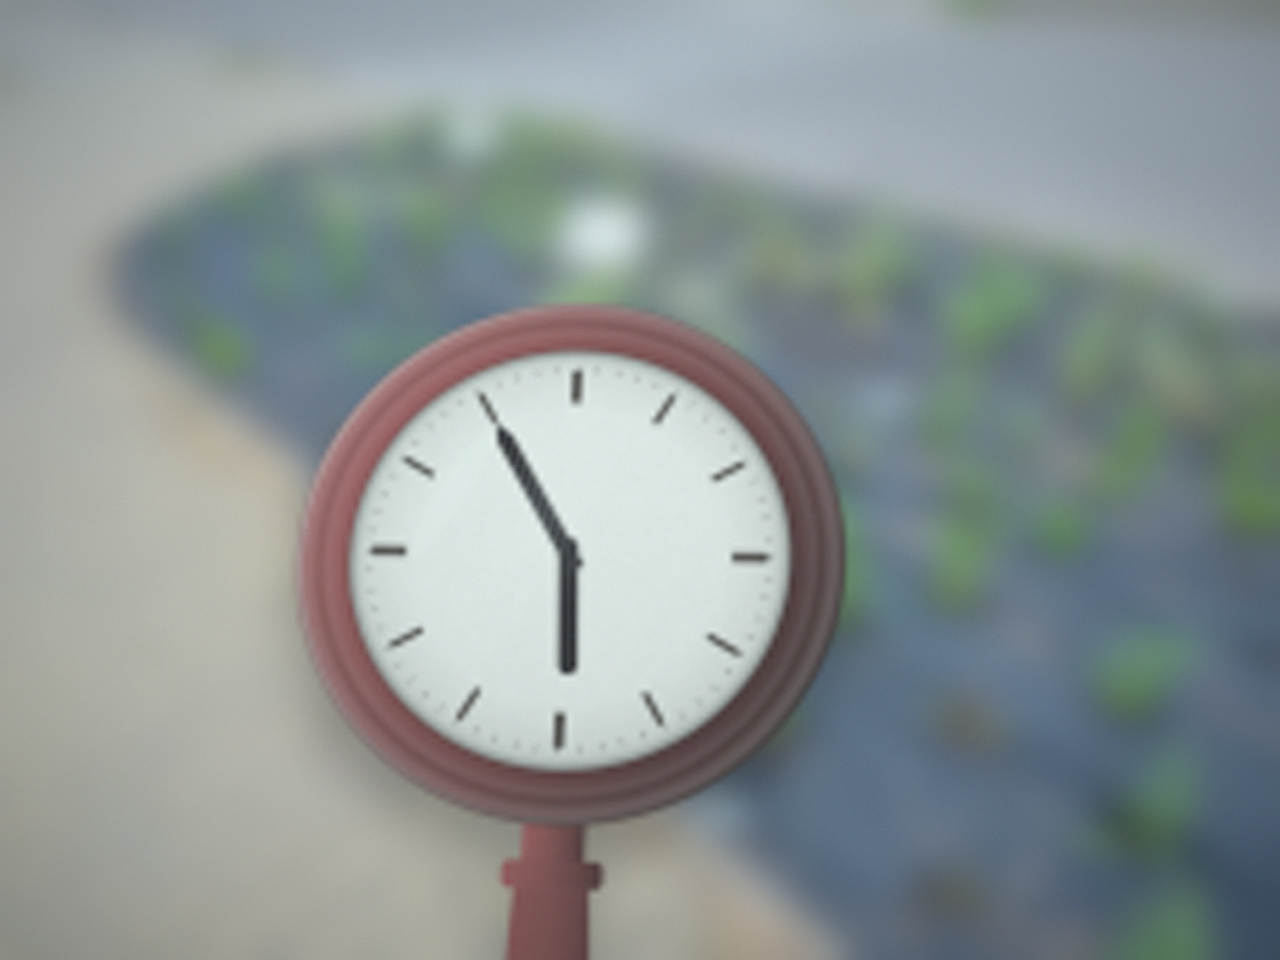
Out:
5.55
